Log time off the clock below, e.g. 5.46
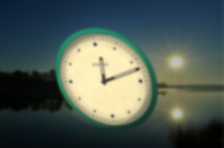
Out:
12.12
